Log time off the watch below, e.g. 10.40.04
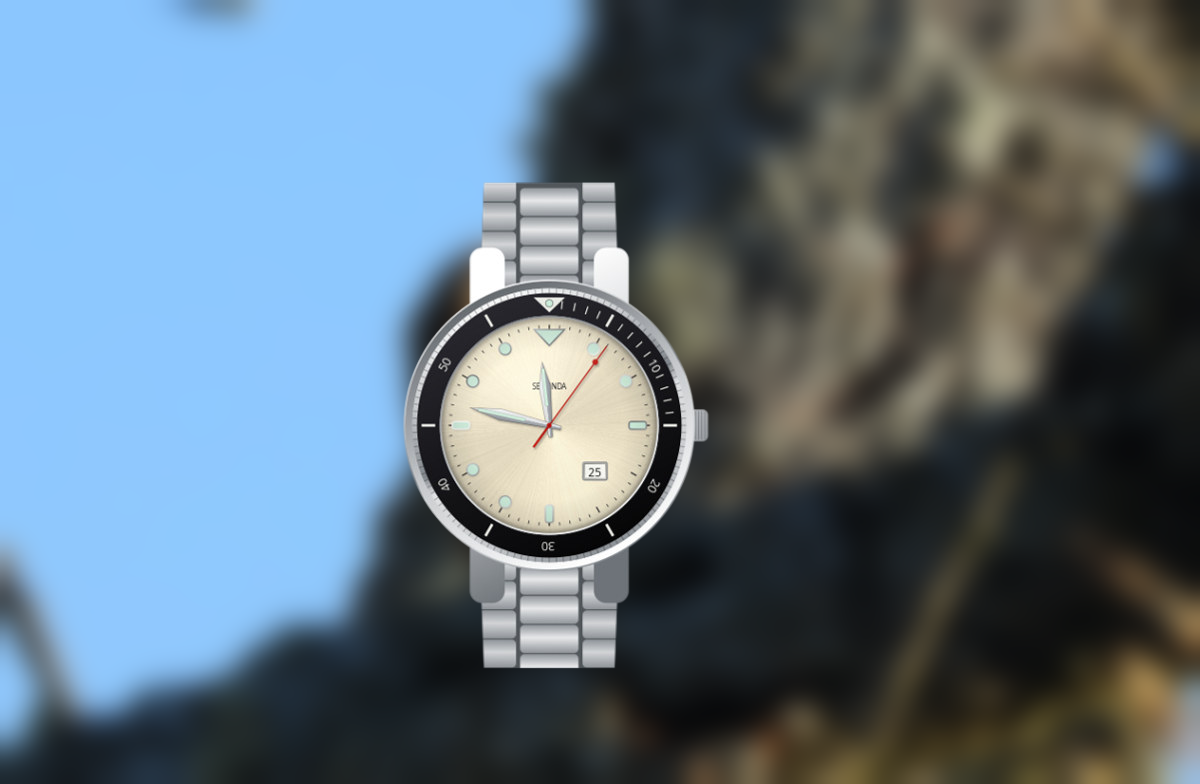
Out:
11.47.06
